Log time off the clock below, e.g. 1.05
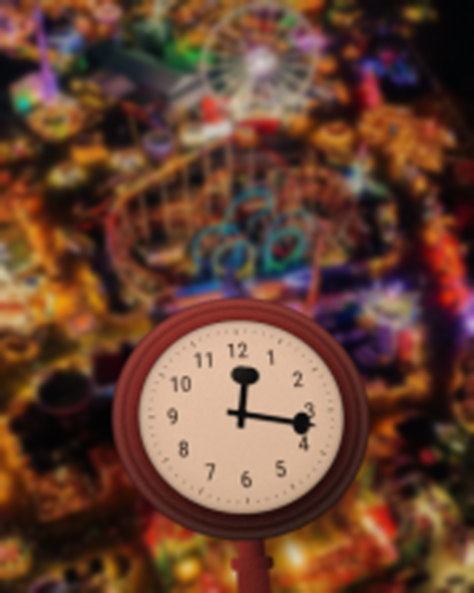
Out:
12.17
